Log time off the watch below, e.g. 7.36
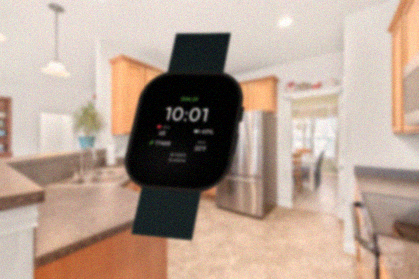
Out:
10.01
